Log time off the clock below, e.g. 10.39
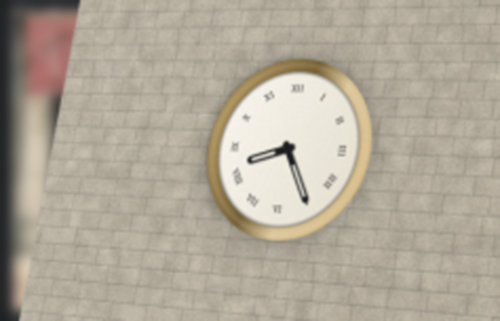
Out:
8.25
